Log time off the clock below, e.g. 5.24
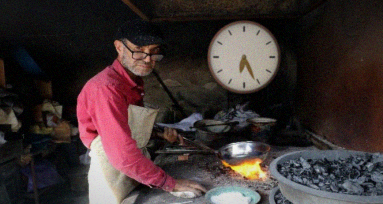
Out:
6.26
